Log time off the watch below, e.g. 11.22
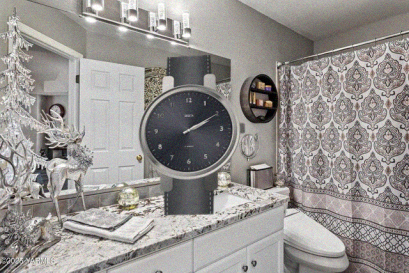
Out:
2.10
